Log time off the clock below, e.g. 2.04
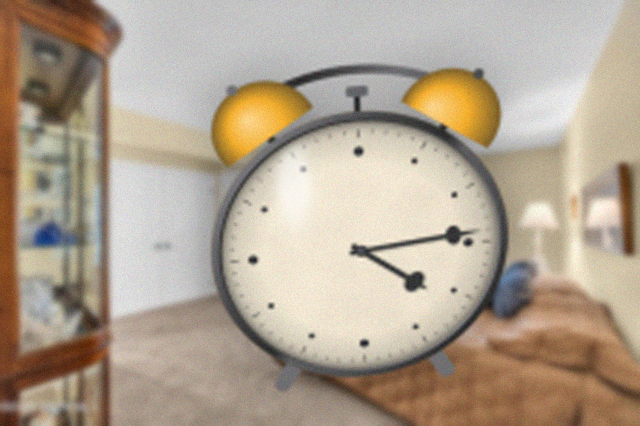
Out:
4.14
